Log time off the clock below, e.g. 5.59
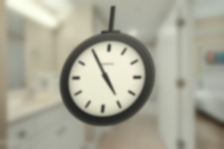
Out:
4.55
